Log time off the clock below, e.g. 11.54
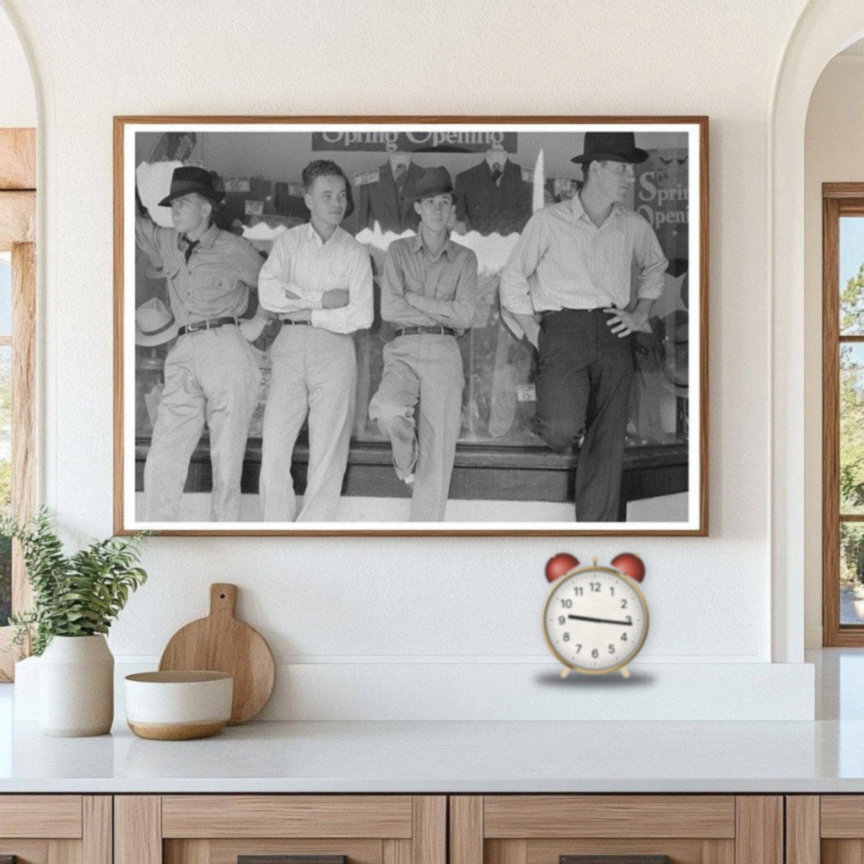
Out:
9.16
